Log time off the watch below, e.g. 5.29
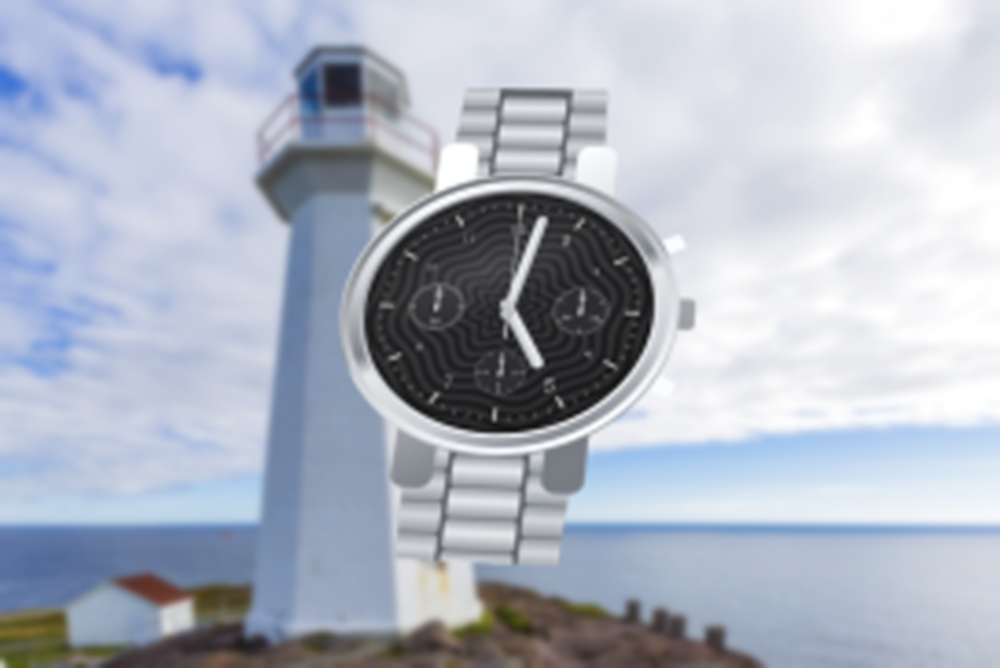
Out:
5.02
